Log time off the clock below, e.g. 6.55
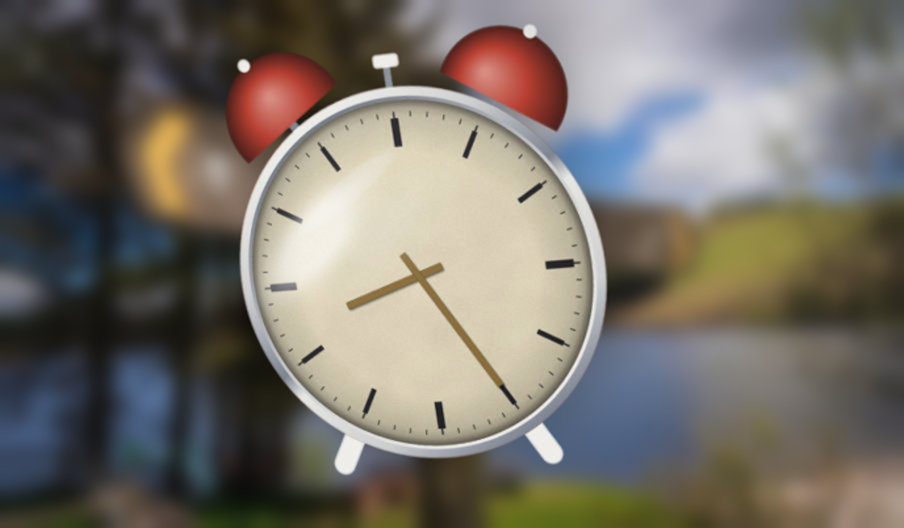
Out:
8.25
